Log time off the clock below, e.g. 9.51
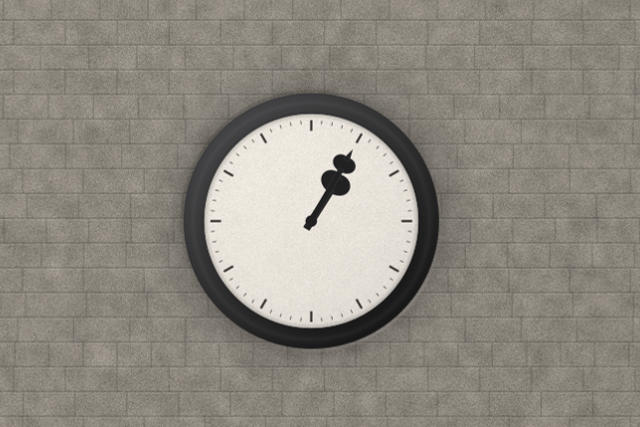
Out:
1.05
